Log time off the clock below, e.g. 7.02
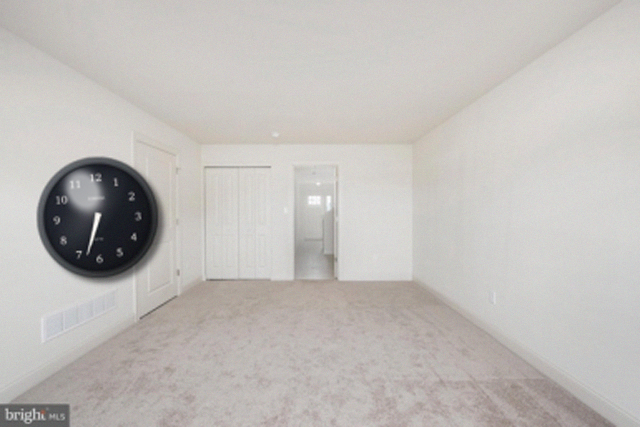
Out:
6.33
